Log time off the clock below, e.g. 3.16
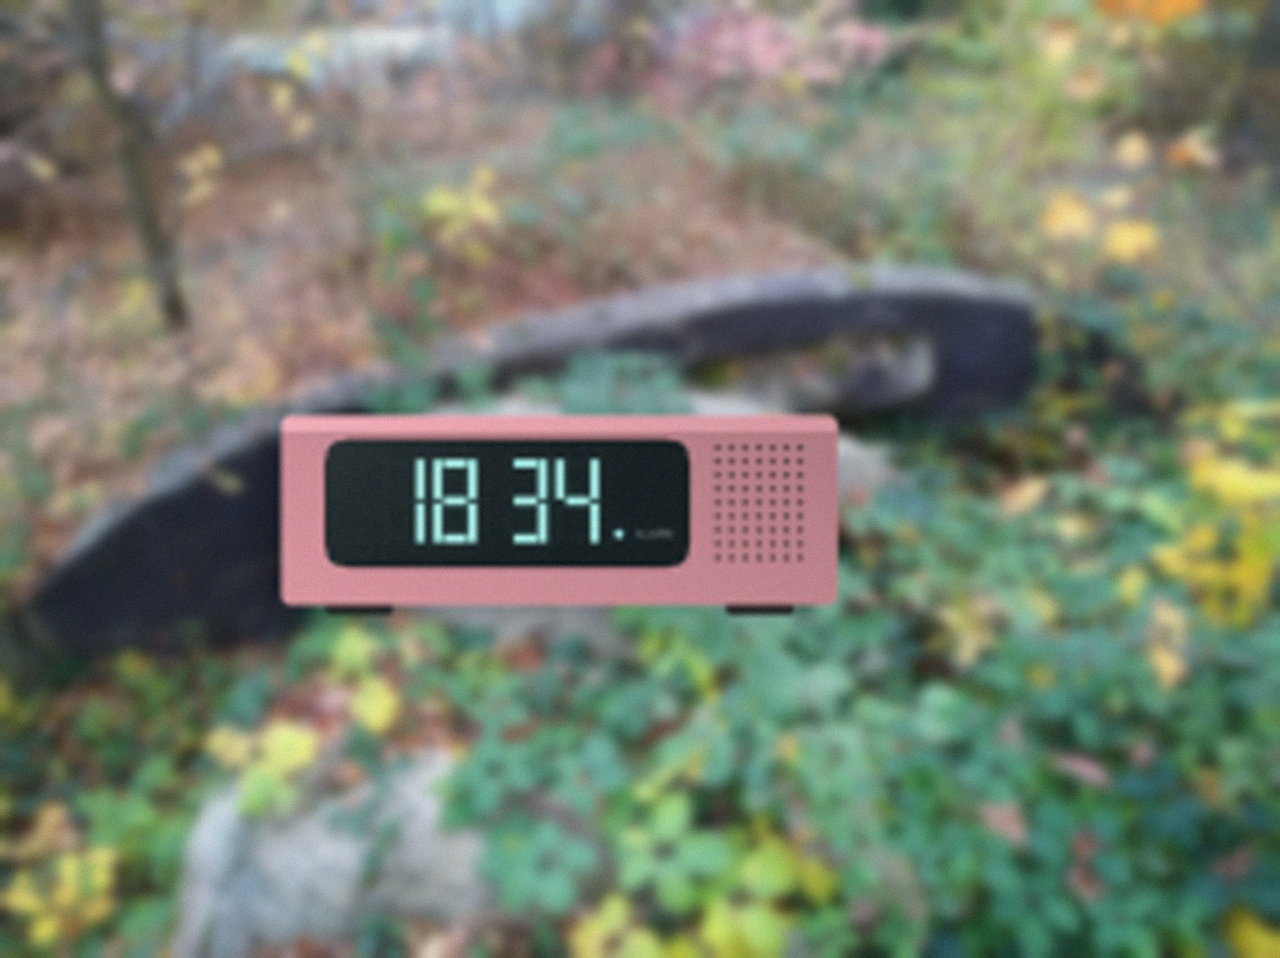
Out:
18.34
